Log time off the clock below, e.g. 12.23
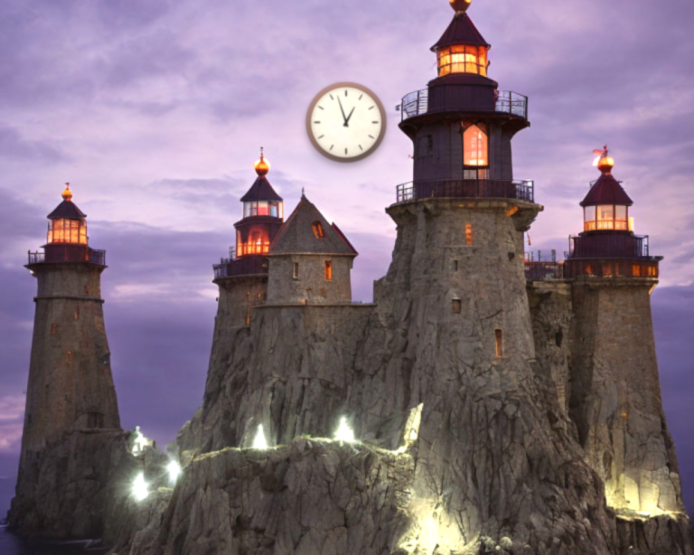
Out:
12.57
